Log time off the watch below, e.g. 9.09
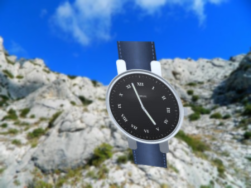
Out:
4.57
